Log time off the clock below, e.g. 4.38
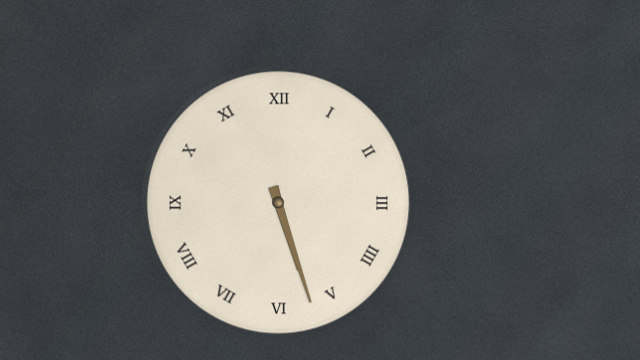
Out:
5.27
